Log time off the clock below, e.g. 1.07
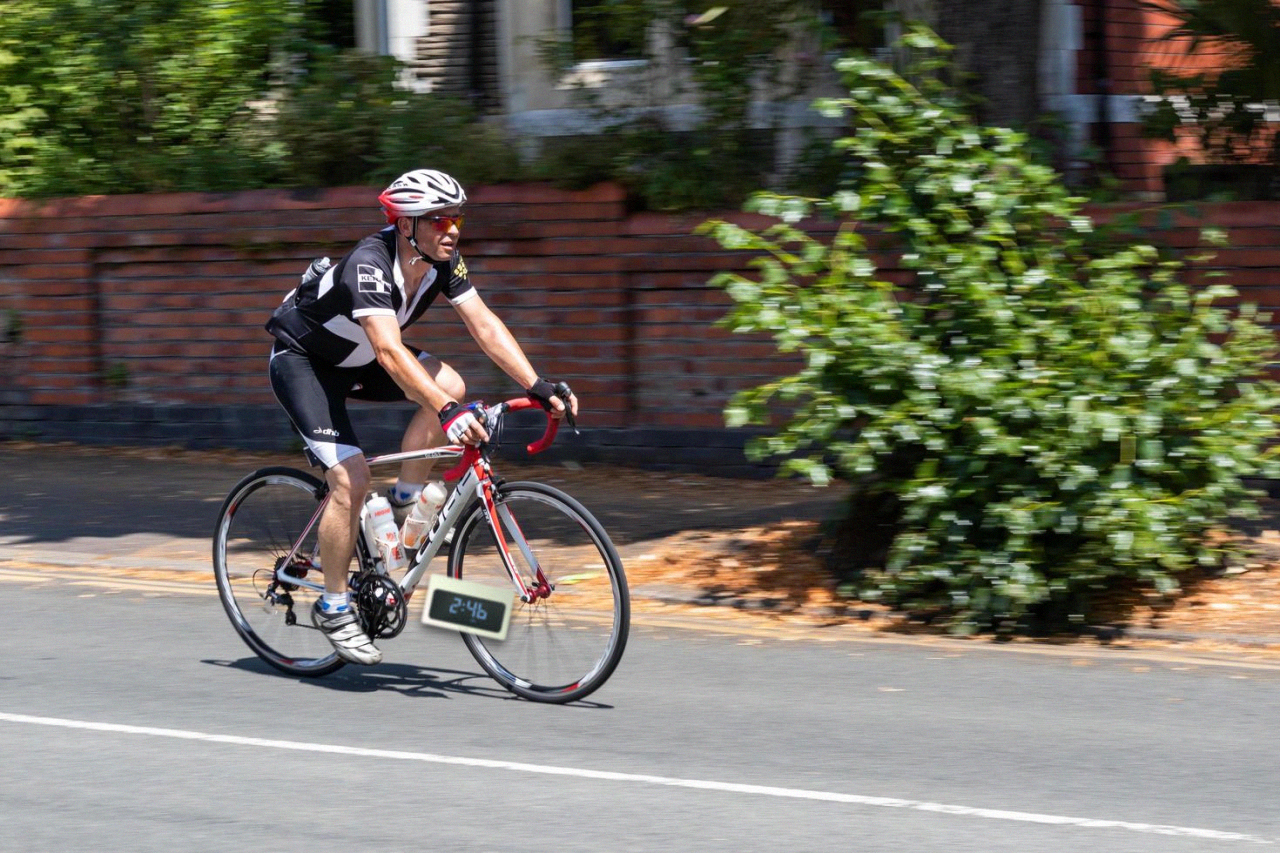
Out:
2.46
